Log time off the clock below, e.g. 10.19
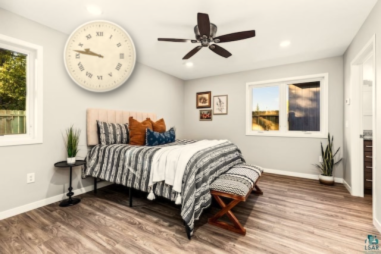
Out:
9.47
